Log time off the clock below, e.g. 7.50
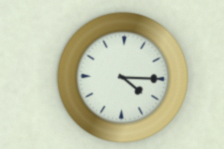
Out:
4.15
